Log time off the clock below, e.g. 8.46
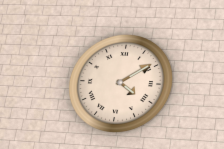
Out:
4.09
